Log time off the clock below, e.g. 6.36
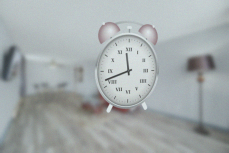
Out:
11.42
